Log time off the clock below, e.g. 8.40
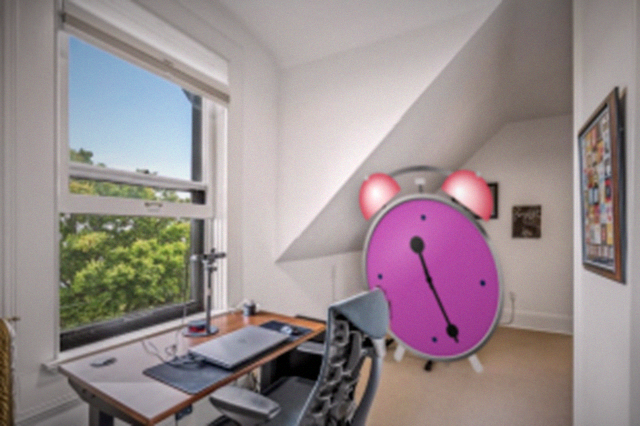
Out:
11.26
